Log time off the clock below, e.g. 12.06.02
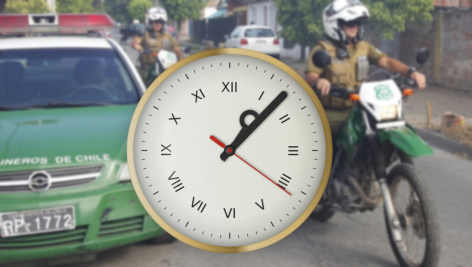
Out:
1.07.21
